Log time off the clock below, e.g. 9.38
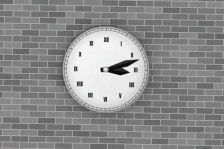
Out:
3.12
